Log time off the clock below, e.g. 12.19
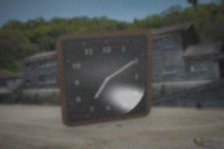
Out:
7.10
